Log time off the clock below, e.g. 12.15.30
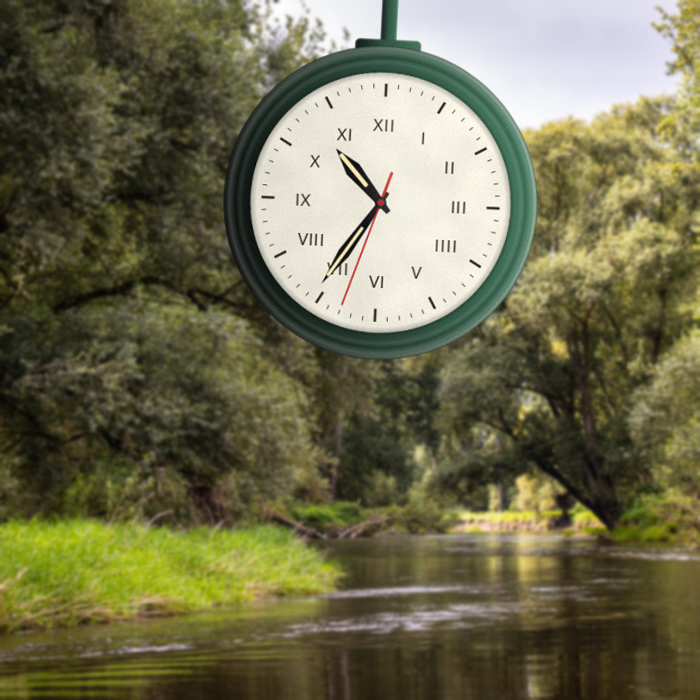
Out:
10.35.33
